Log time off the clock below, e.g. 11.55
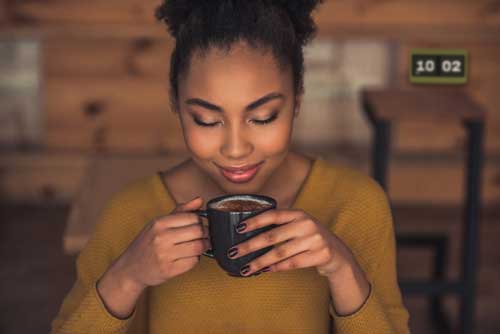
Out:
10.02
